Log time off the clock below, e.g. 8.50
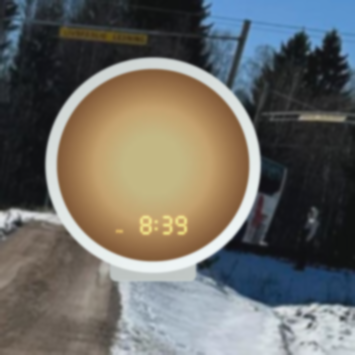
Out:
8.39
